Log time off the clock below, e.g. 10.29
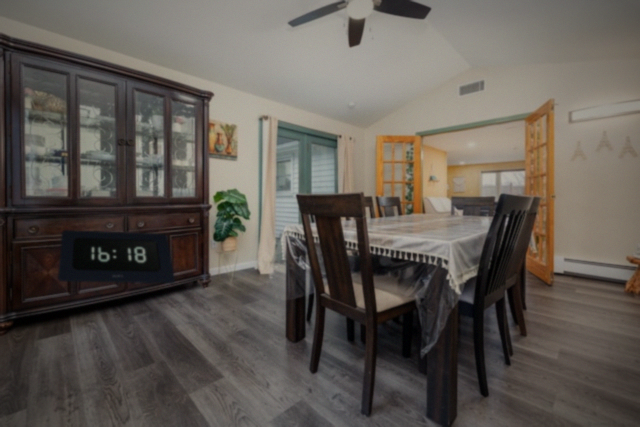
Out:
16.18
